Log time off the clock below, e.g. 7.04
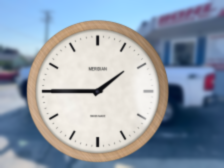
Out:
1.45
